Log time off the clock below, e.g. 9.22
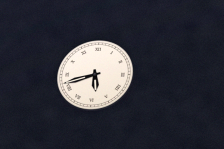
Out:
5.42
